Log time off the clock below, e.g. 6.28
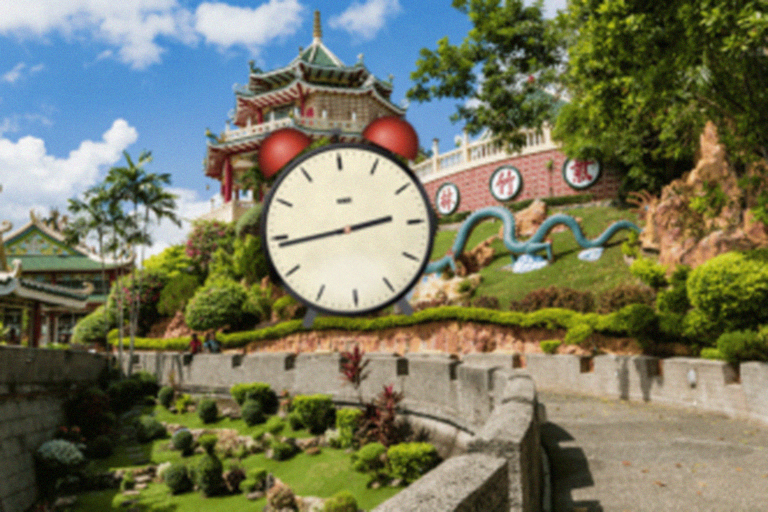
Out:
2.44
